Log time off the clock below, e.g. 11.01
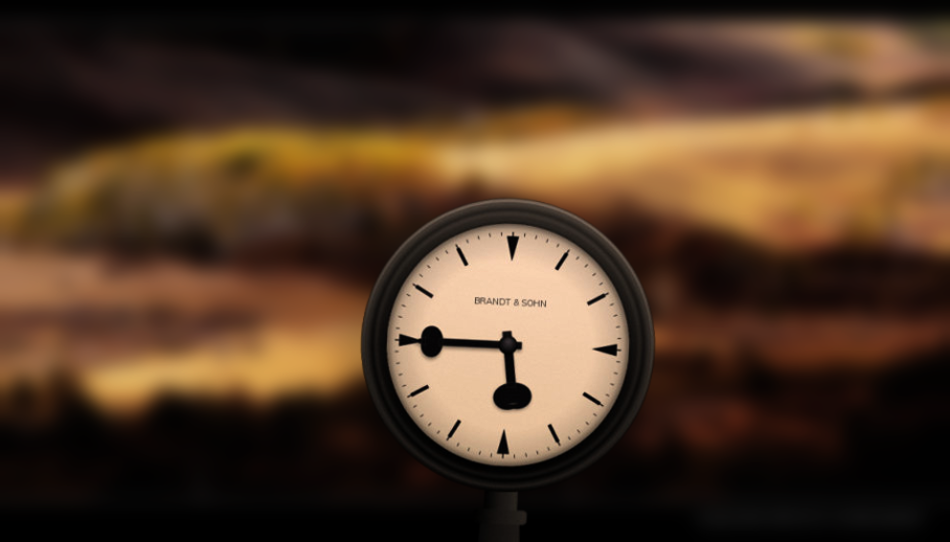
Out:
5.45
